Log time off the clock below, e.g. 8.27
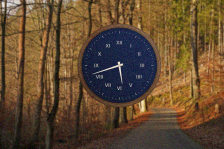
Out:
5.42
